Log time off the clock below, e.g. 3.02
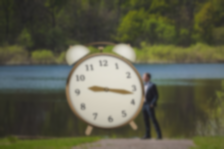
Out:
9.17
